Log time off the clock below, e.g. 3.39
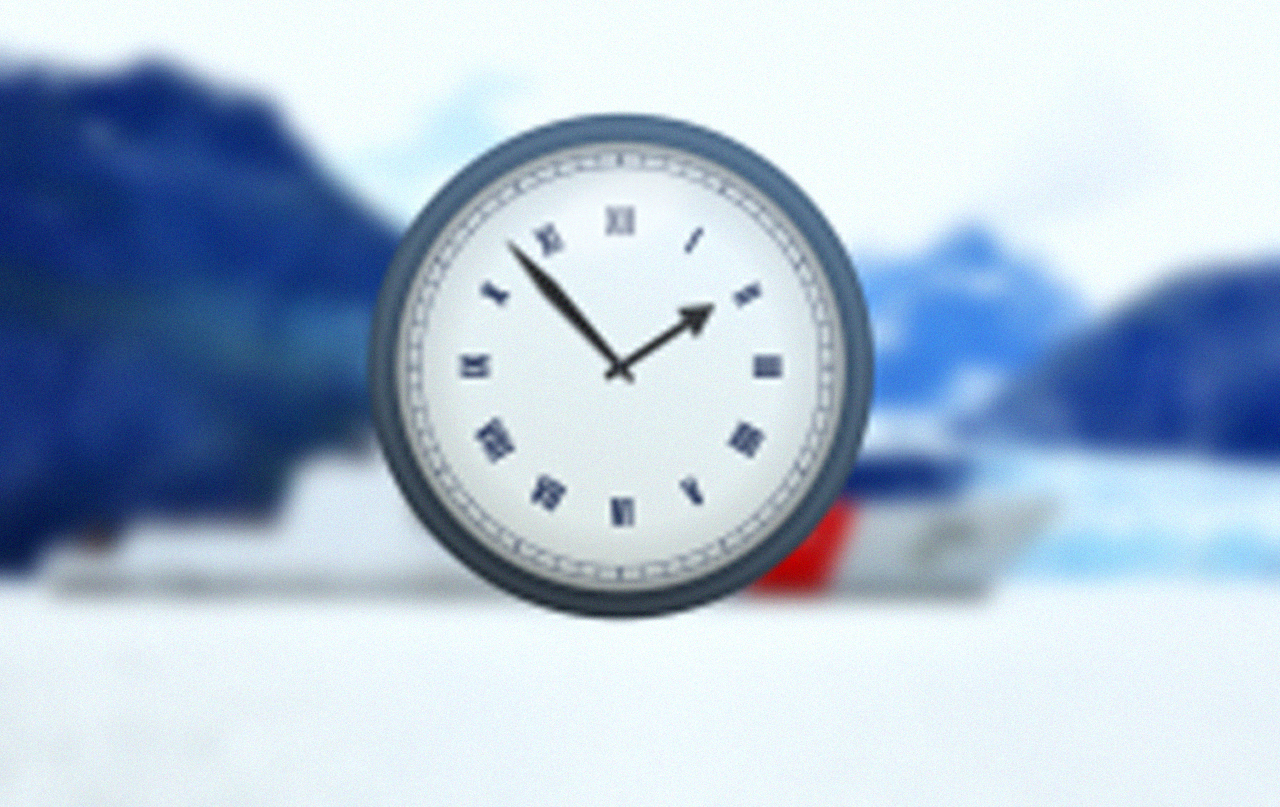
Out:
1.53
